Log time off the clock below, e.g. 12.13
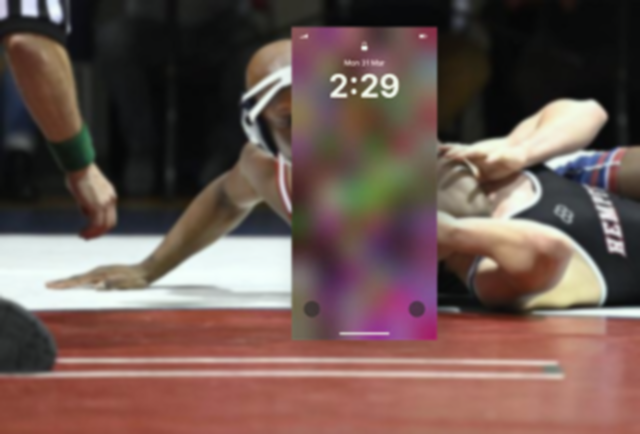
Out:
2.29
